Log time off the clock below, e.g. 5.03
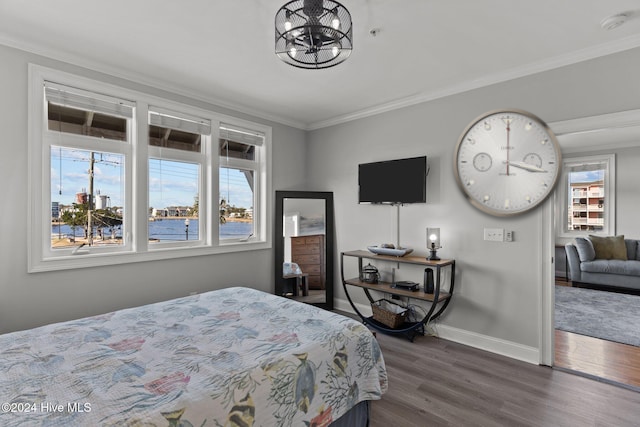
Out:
3.17
